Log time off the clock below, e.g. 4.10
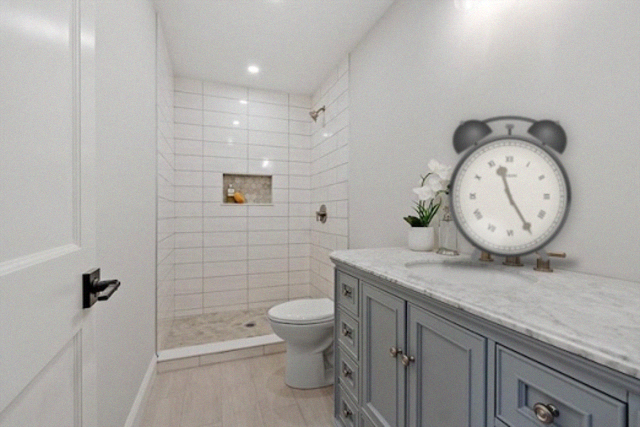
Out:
11.25
